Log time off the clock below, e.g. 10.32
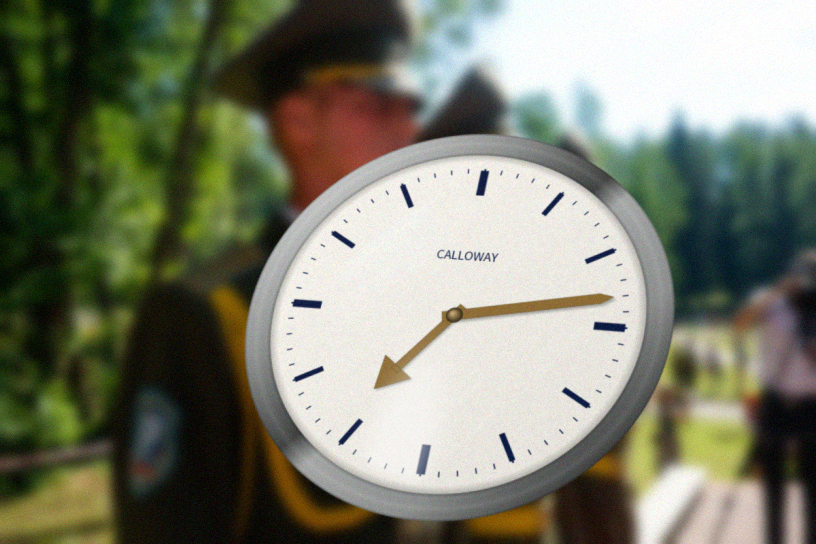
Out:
7.13
